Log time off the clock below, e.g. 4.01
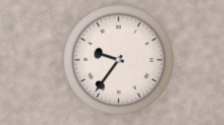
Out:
9.36
